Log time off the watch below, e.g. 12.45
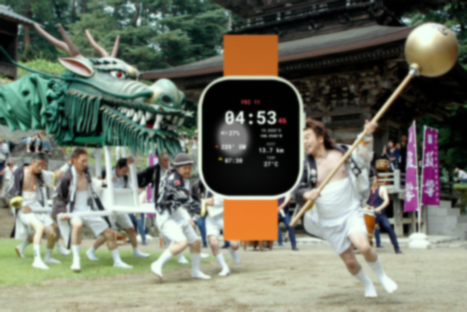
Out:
4.53
